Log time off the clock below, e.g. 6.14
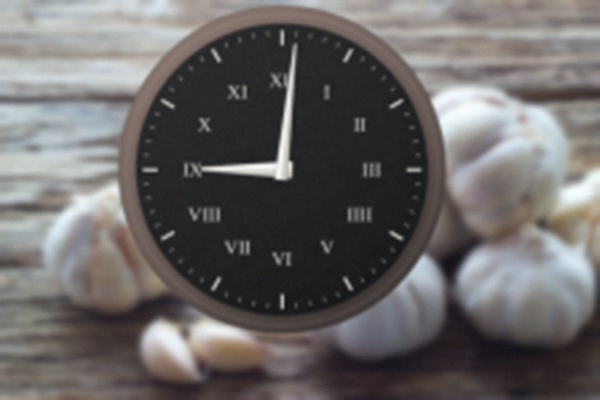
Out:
9.01
